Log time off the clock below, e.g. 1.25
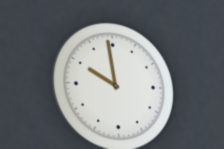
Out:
9.59
